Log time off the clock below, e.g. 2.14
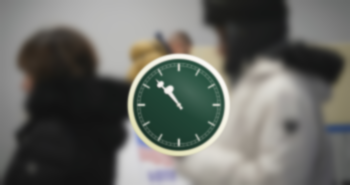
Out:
10.53
